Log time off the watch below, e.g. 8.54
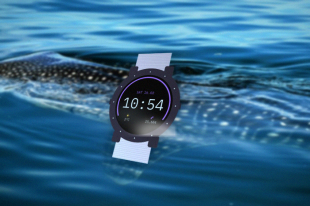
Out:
10.54
